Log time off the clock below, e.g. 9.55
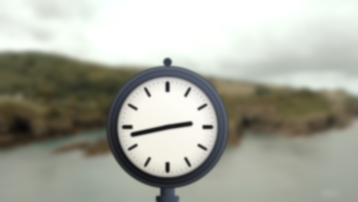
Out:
2.43
